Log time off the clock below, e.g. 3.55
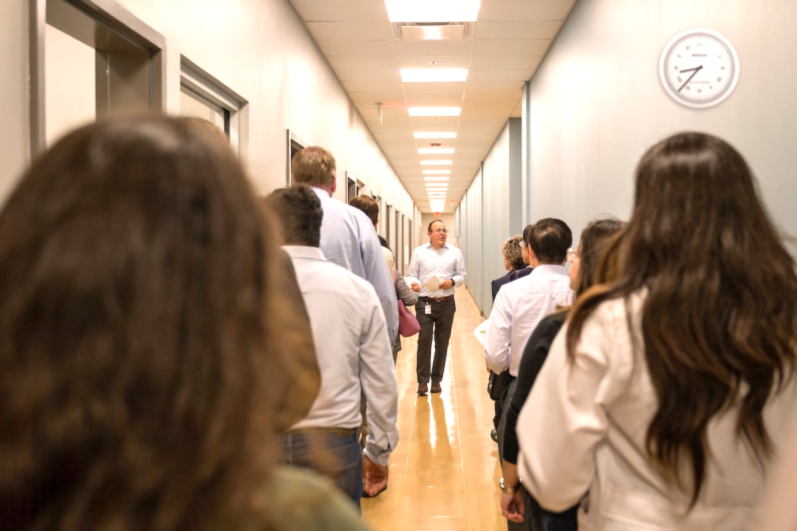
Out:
8.37
